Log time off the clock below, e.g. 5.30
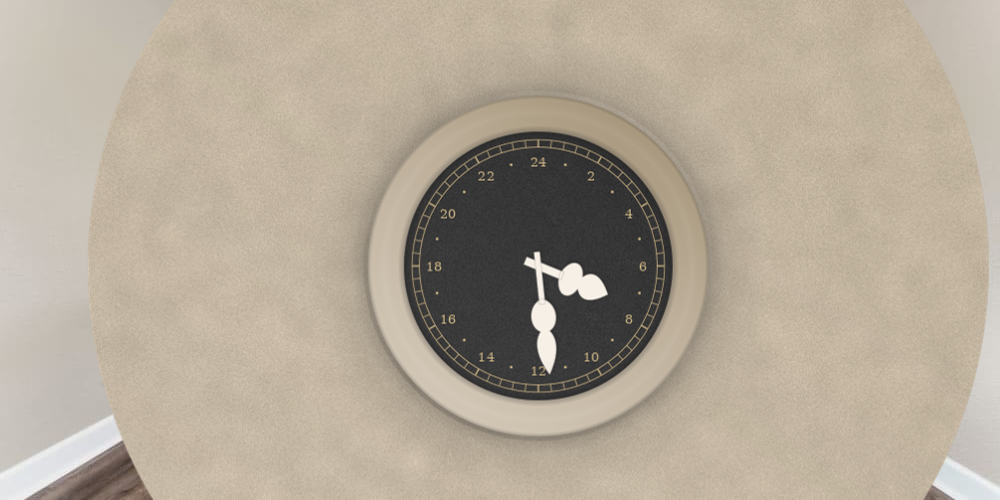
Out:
7.29
